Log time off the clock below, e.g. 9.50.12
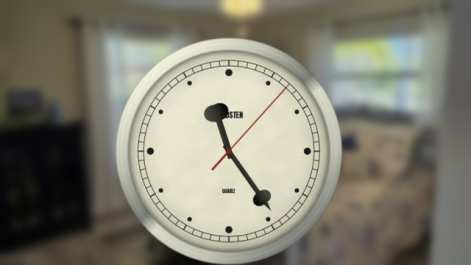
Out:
11.24.07
